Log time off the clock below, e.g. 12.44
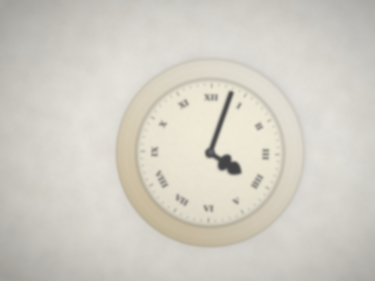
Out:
4.03
